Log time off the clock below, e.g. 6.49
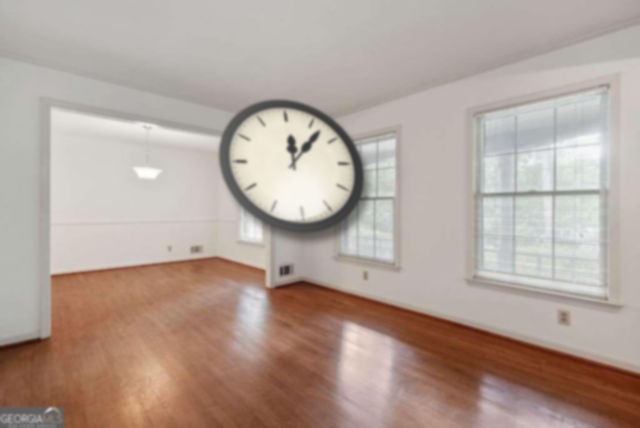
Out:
12.07
